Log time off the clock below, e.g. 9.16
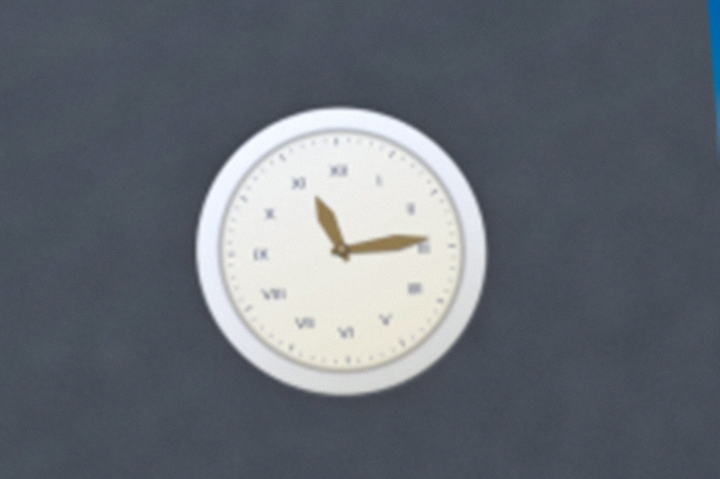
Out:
11.14
